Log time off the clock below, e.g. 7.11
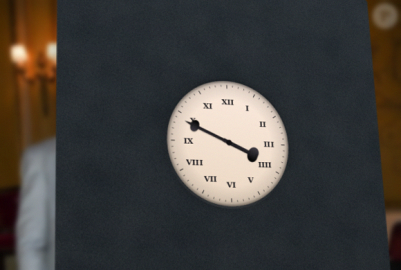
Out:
3.49
